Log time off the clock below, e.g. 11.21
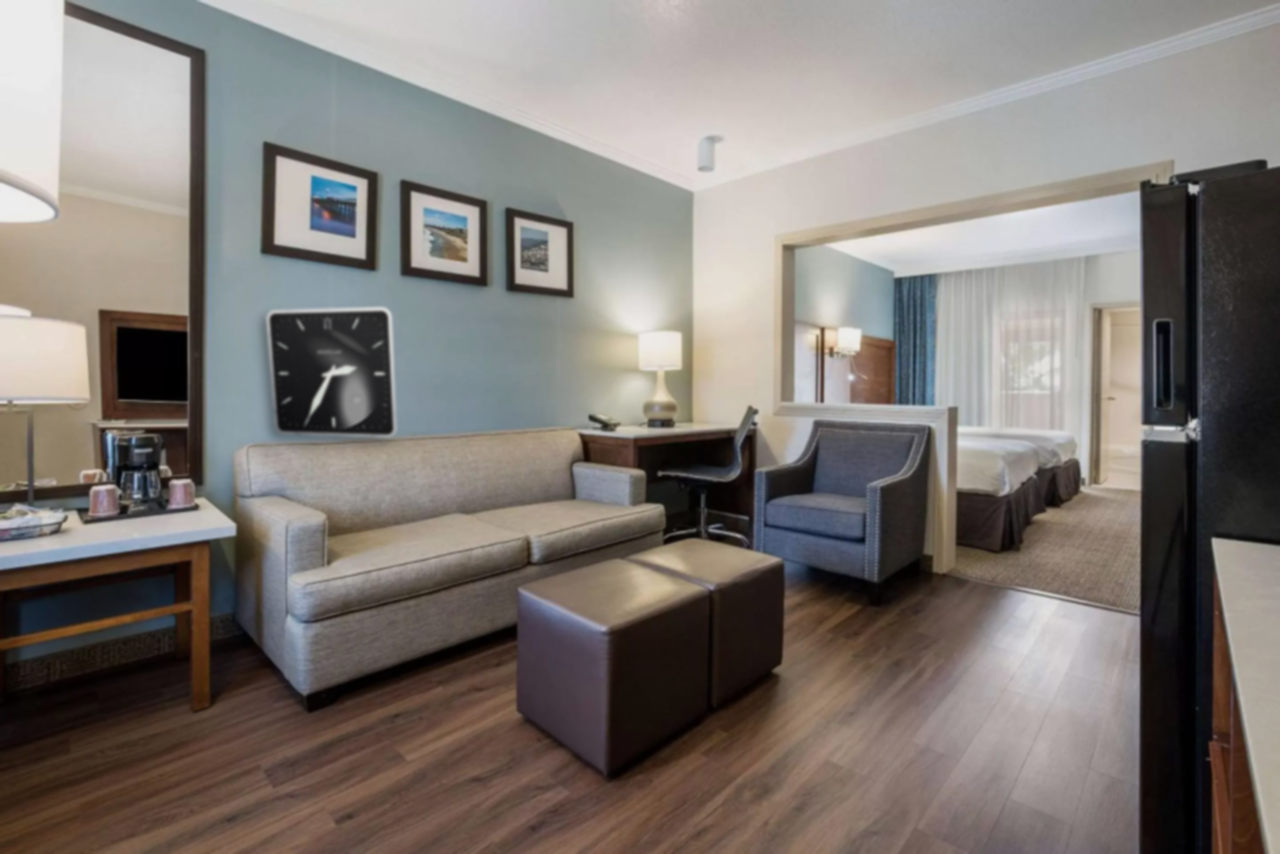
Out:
2.35
